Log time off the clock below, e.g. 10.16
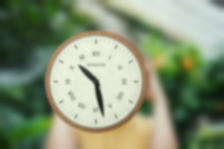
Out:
10.28
